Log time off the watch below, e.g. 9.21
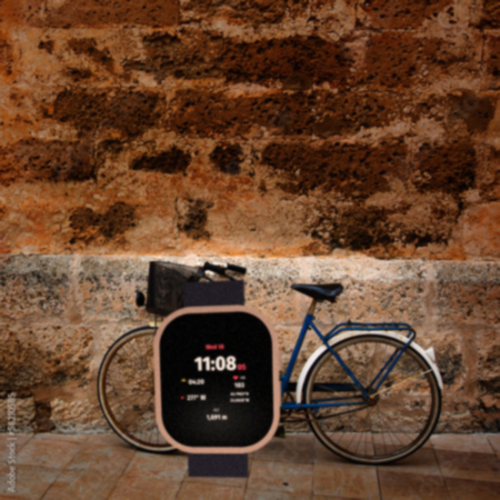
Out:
11.08
